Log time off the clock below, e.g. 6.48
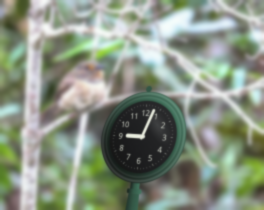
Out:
9.03
